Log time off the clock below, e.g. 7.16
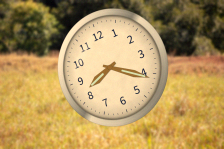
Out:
8.21
